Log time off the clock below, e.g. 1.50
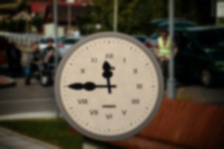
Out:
11.45
